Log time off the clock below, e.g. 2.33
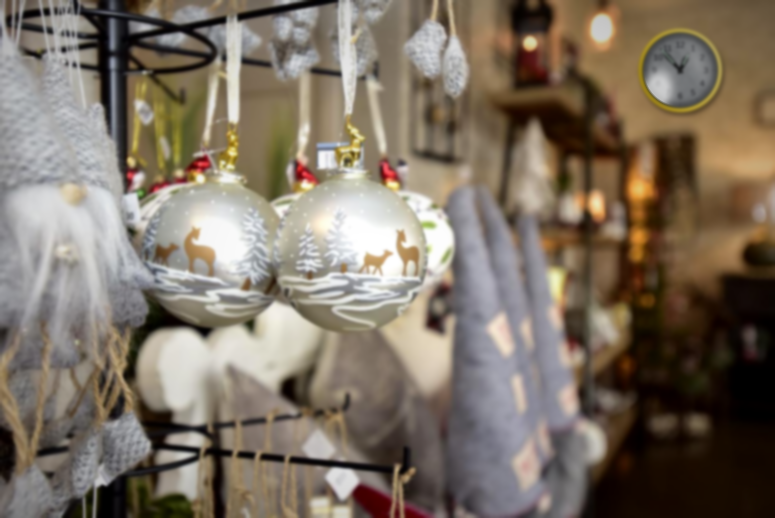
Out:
12.53
